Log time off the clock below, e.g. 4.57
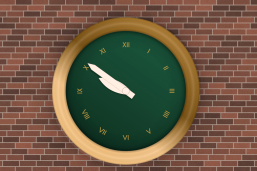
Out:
9.51
